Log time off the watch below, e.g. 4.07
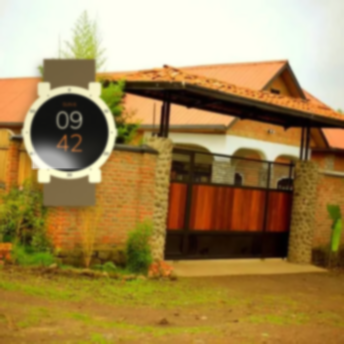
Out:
9.42
